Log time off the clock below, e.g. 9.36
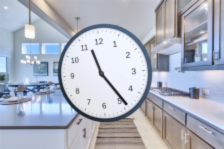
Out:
11.24
